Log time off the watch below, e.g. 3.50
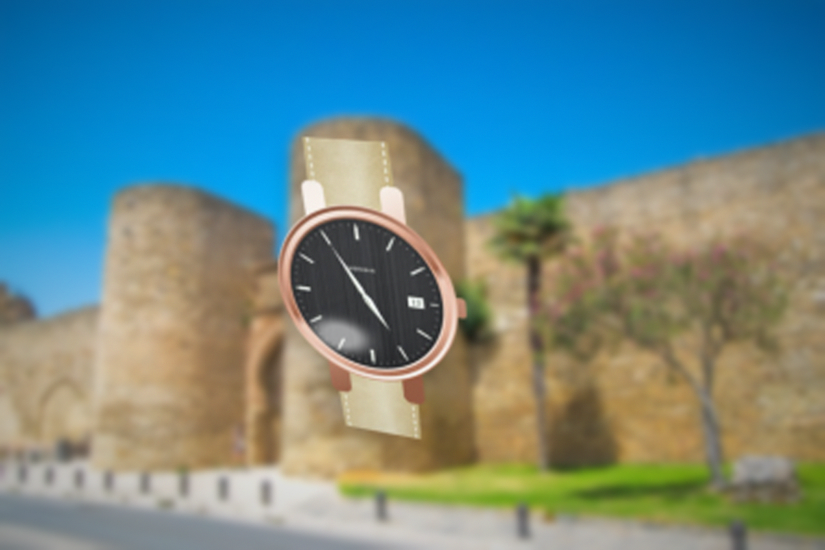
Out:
4.55
